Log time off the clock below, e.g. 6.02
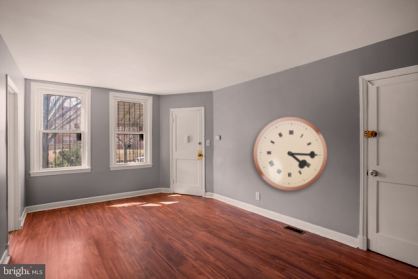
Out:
4.15
